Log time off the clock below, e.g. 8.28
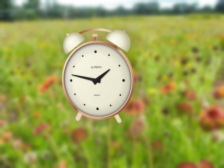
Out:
1.47
